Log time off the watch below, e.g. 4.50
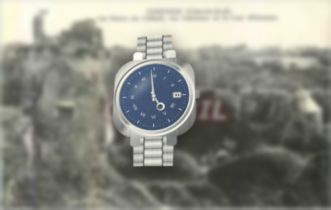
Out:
4.59
